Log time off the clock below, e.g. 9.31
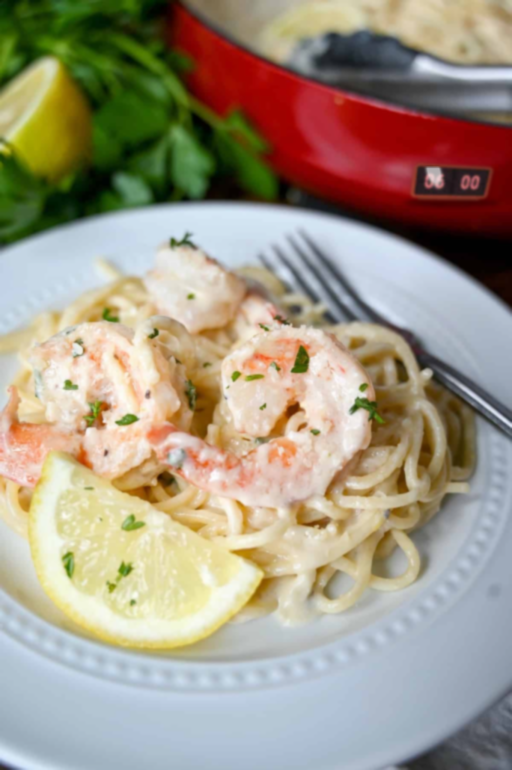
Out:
6.00
